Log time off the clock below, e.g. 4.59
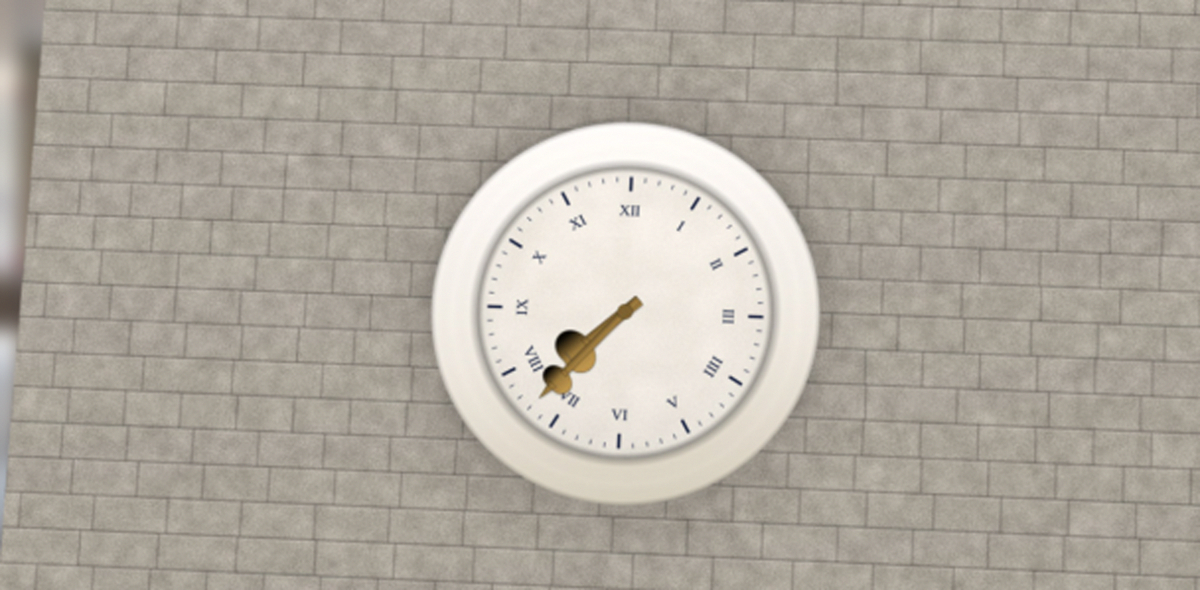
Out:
7.37
